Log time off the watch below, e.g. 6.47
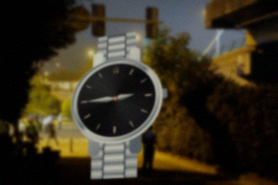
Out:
2.45
